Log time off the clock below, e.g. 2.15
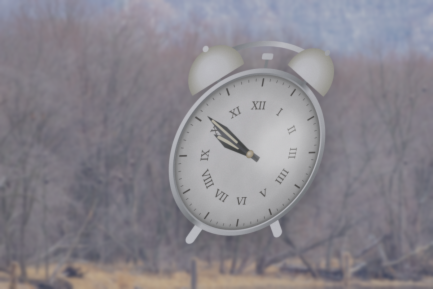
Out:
9.51
